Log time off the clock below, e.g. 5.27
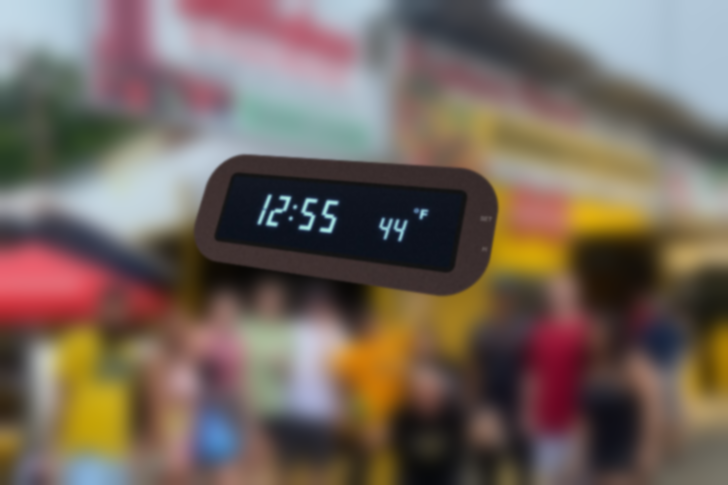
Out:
12.55
